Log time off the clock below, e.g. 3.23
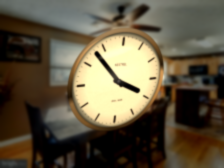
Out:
3.53
